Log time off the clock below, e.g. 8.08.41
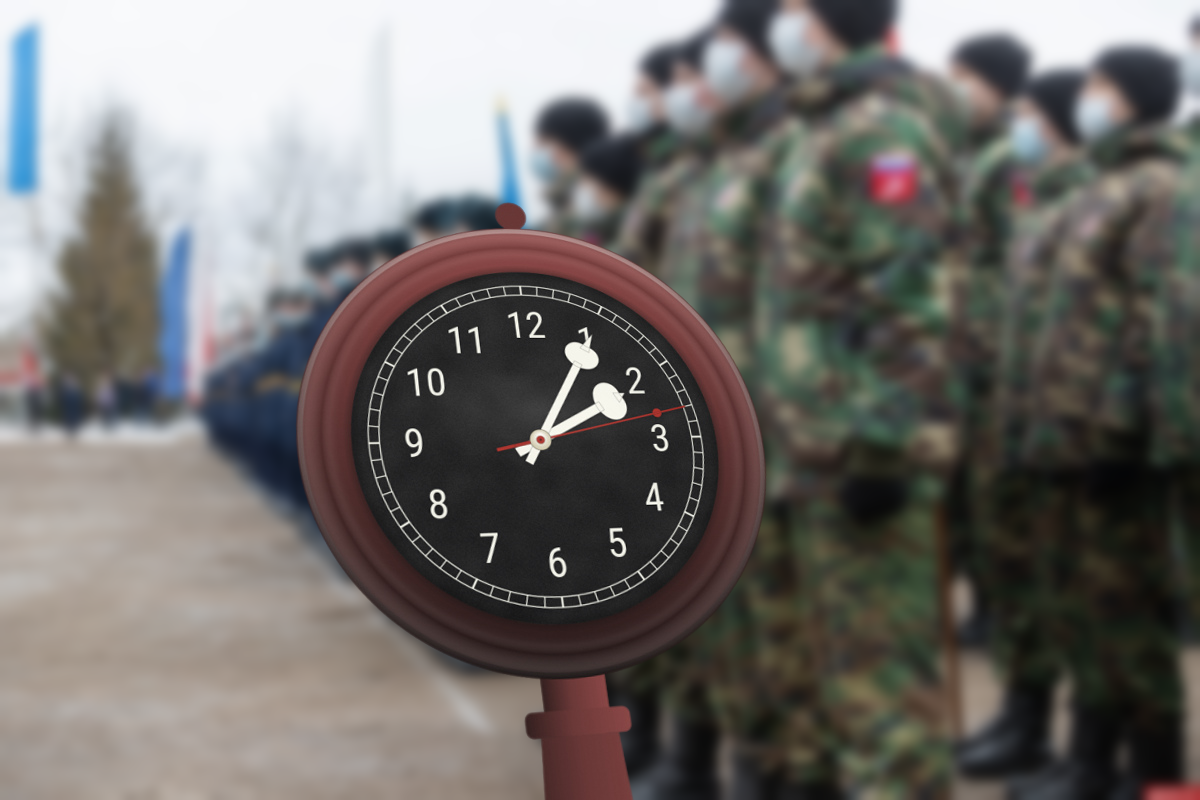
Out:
2.05.13
